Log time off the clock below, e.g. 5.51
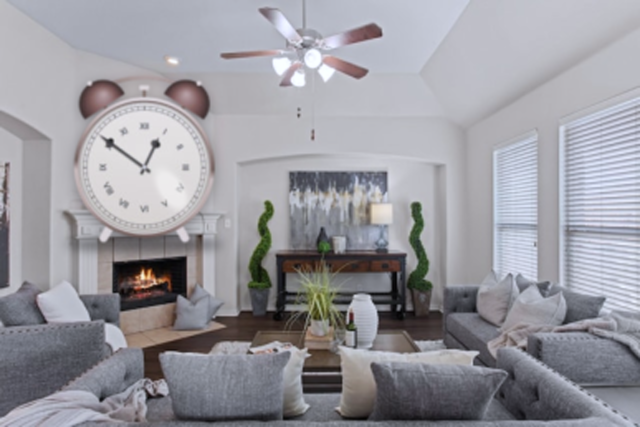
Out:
12.51
